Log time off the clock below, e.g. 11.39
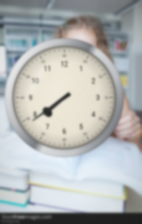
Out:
7.39
